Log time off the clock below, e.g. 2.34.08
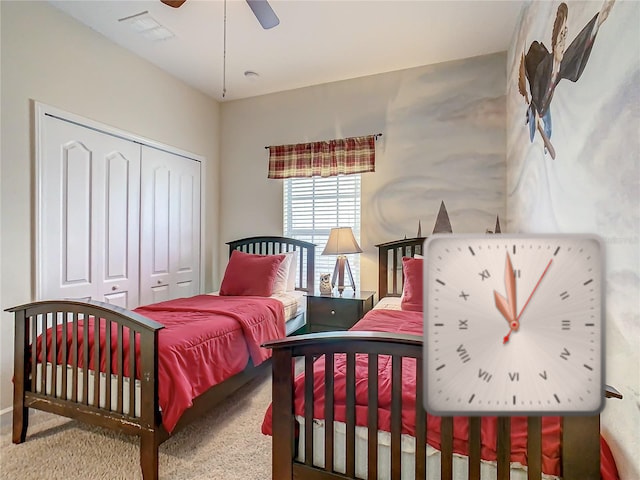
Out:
10.59.05
